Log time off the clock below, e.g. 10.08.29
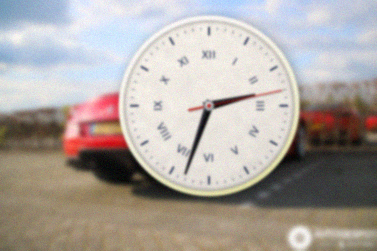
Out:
2.33.13
